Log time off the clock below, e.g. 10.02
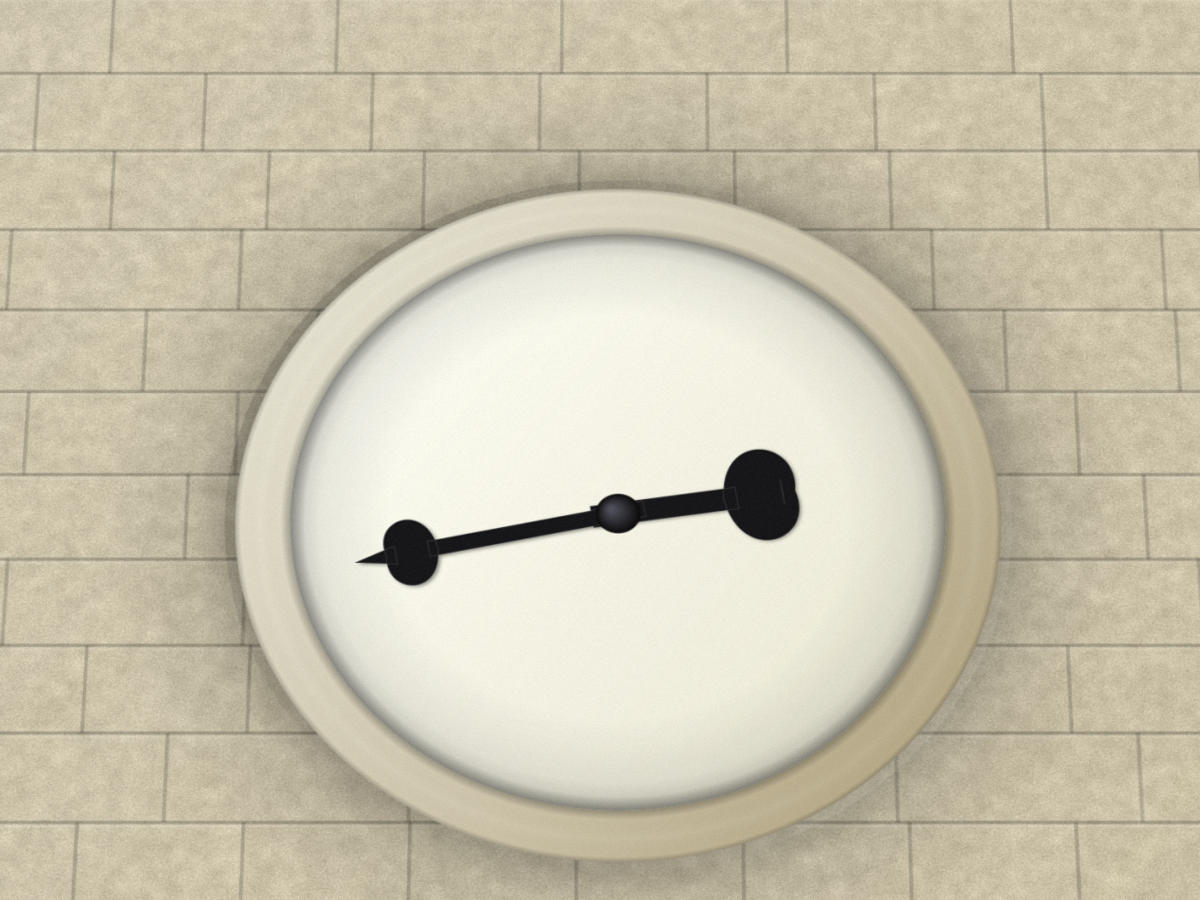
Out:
2.43
